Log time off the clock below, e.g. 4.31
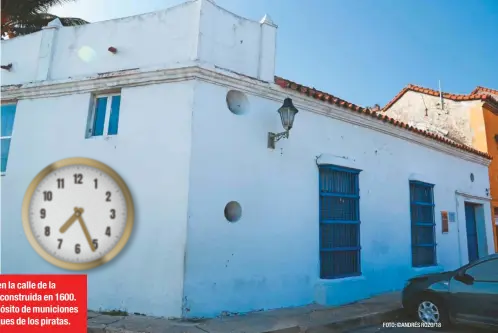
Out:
7.26
